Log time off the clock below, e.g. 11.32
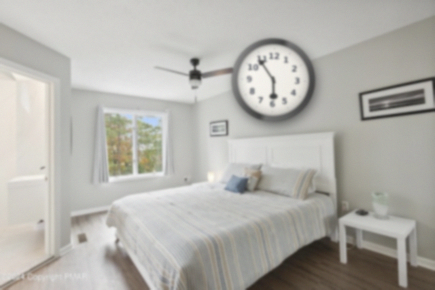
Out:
5.54
